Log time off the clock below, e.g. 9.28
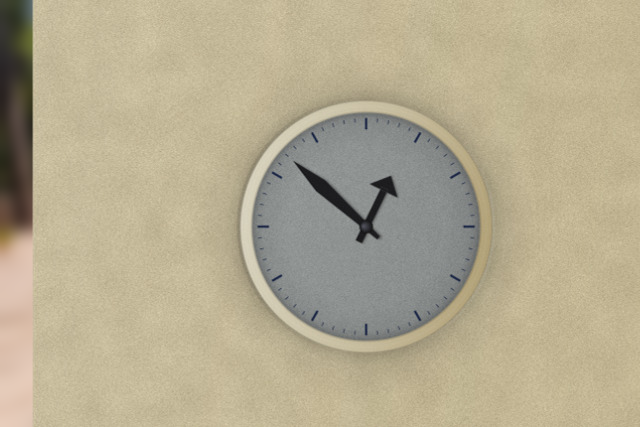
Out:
12.52
